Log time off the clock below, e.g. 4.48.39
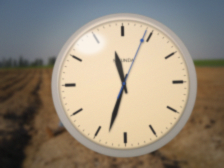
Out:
11.33.04
